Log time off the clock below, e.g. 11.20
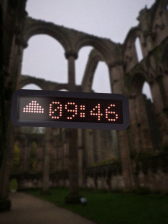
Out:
9.46
